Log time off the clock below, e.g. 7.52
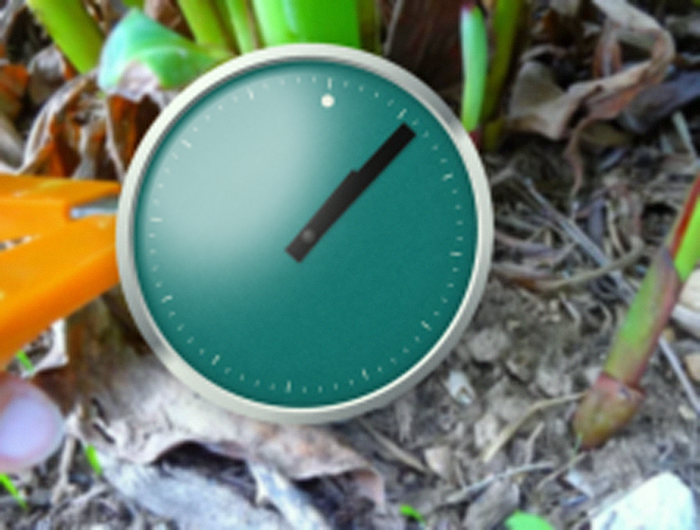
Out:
1.06
